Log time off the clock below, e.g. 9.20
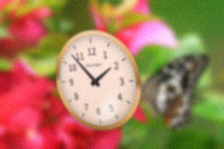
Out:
1.53
